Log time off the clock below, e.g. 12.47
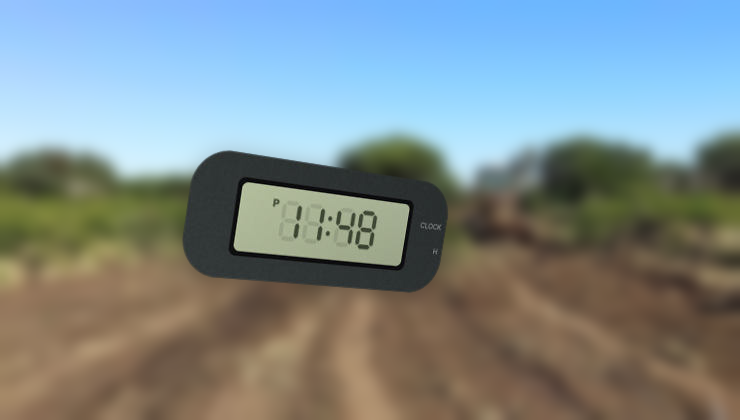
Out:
11.48
